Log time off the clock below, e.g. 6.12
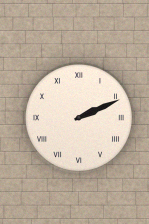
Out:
2.11
